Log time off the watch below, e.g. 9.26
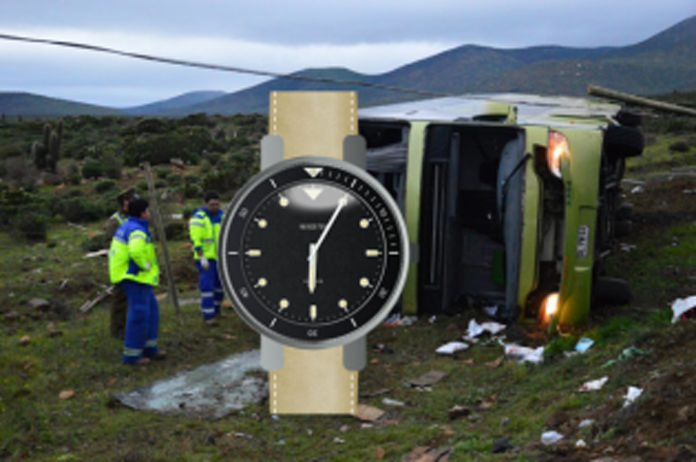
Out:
6.05
